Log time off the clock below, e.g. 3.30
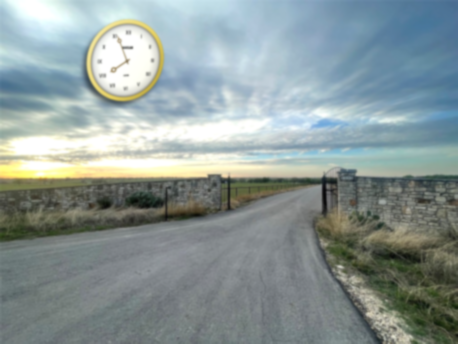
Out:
7.56
